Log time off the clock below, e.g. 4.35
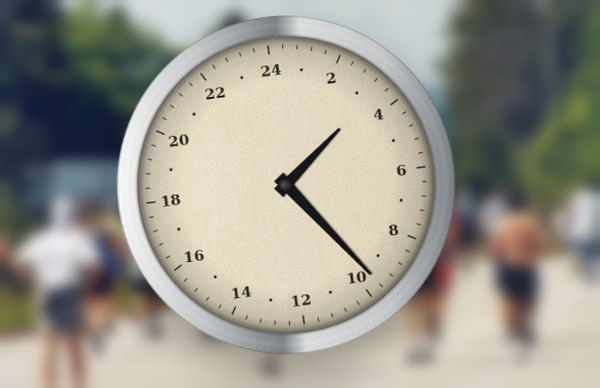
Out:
3.24
